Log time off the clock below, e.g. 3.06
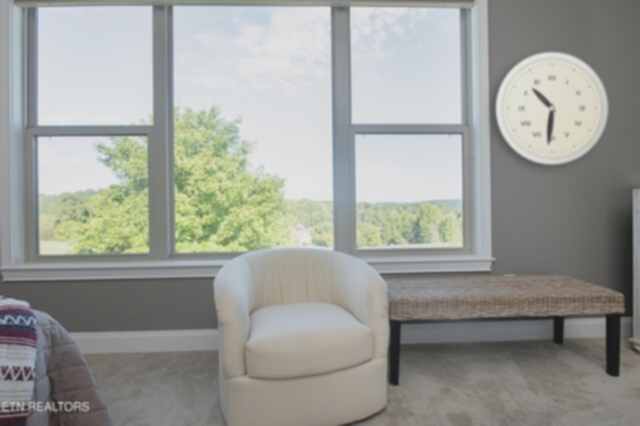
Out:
10.31
